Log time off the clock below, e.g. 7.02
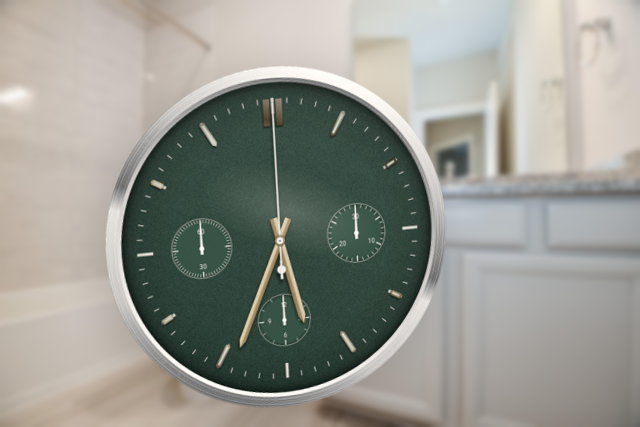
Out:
5.34
